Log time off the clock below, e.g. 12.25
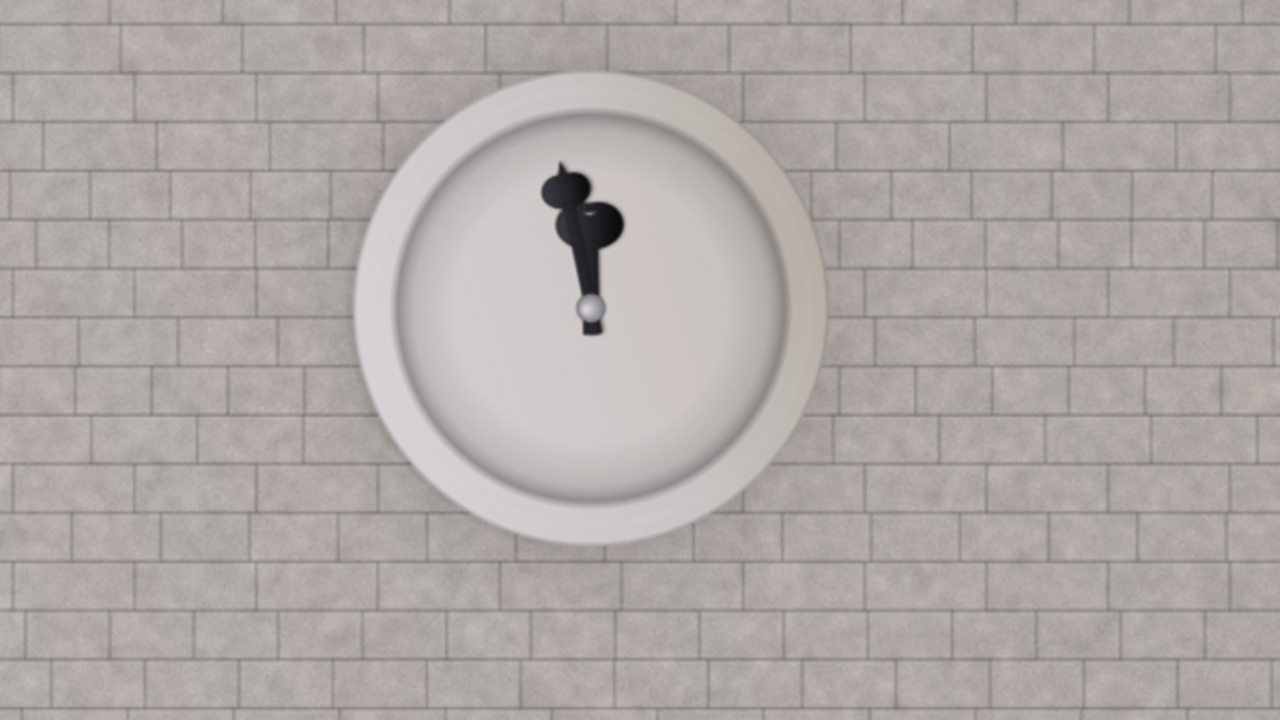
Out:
11.58
